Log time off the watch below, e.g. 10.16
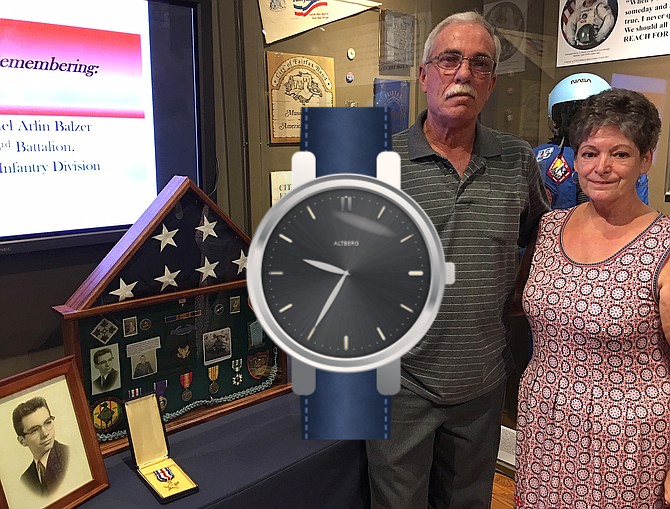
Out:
9.35
